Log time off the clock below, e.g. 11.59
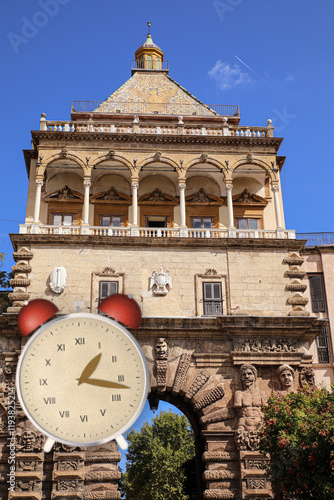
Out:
1.17
